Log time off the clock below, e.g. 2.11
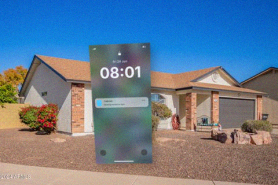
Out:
8.01
